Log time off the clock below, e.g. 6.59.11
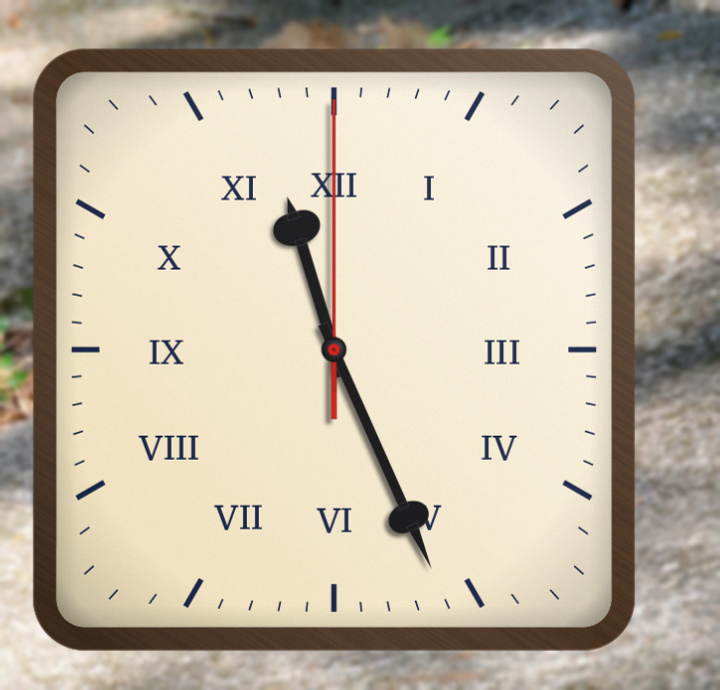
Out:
11.26.00
